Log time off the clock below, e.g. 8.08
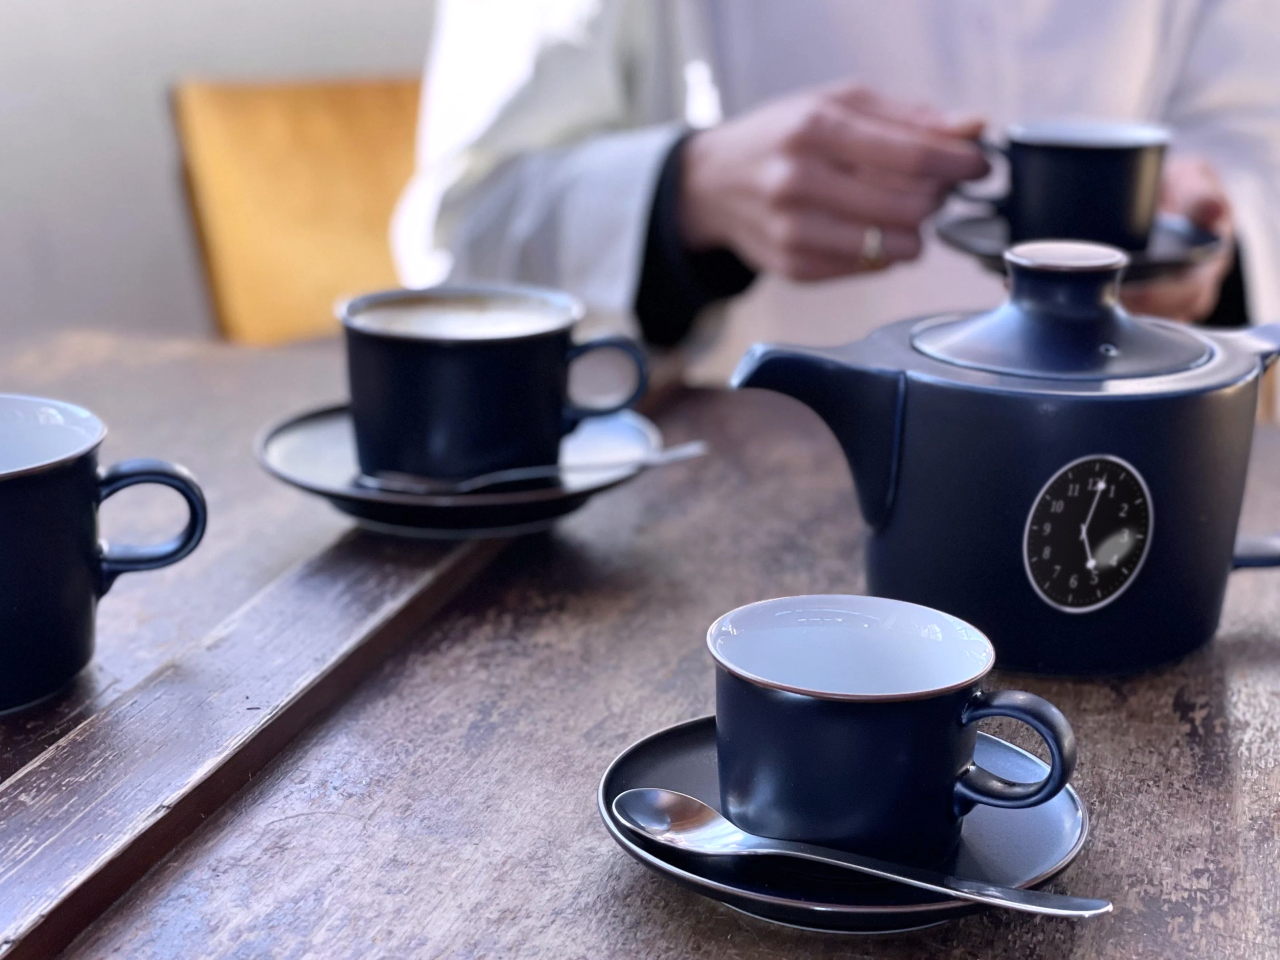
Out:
5.02
